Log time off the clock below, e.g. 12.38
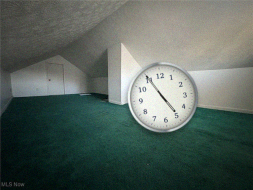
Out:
4.55
